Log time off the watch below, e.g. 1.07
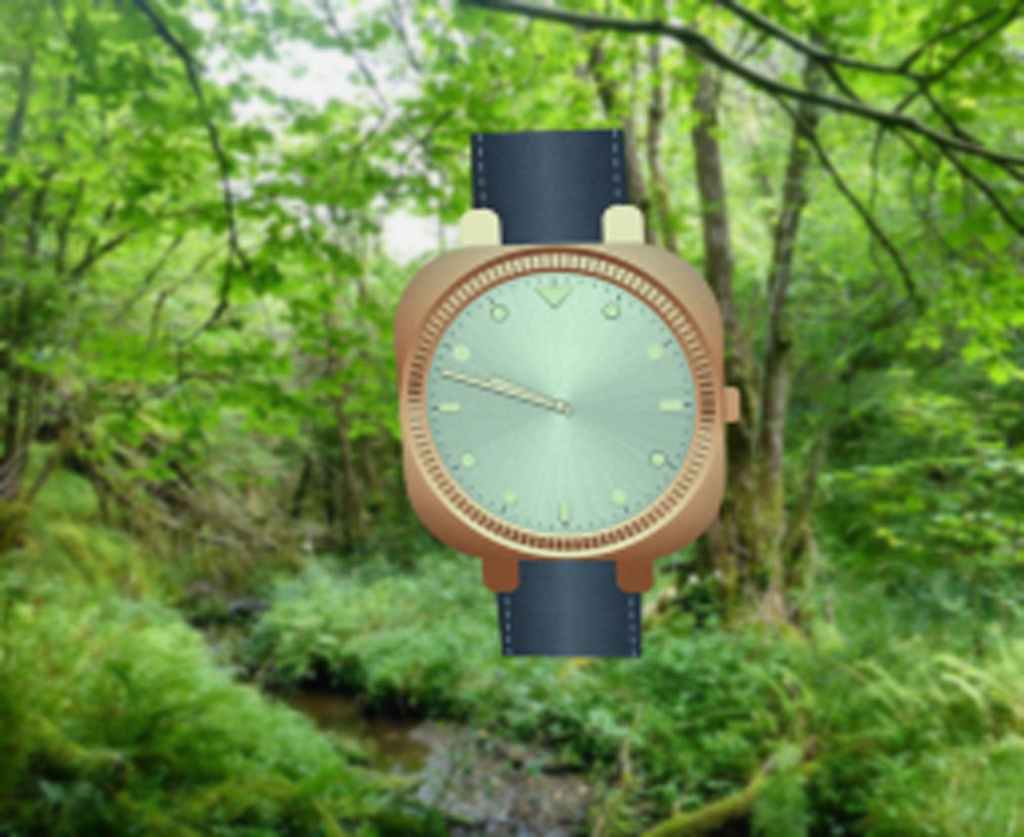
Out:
9.48
